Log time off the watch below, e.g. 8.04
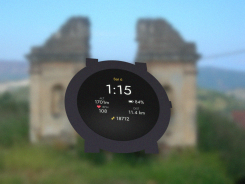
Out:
1.15
